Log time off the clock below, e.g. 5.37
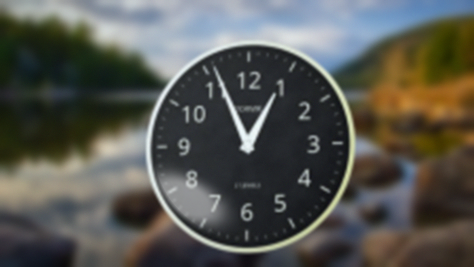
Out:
12.56
